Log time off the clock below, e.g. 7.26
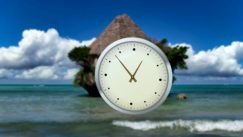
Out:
12.53
